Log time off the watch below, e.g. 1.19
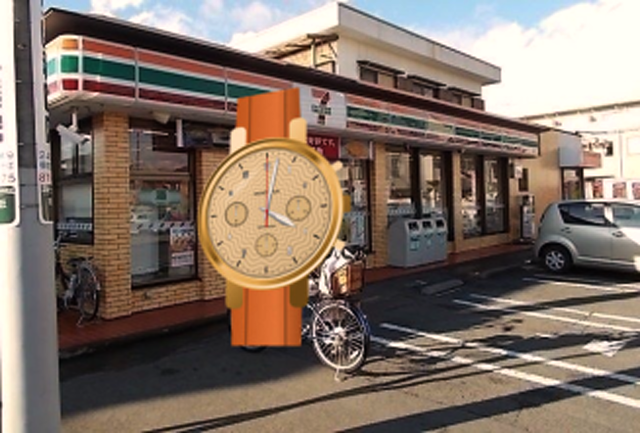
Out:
4.02
